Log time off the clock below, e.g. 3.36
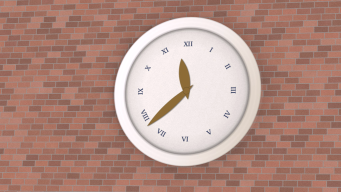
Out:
11.38
